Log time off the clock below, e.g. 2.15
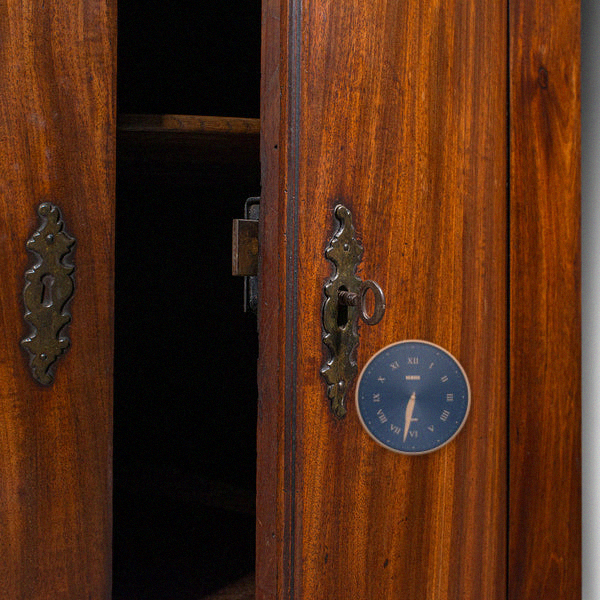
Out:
6.32
